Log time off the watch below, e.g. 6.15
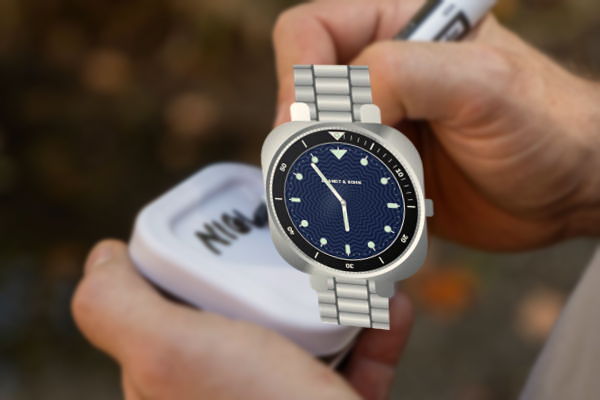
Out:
5.54
